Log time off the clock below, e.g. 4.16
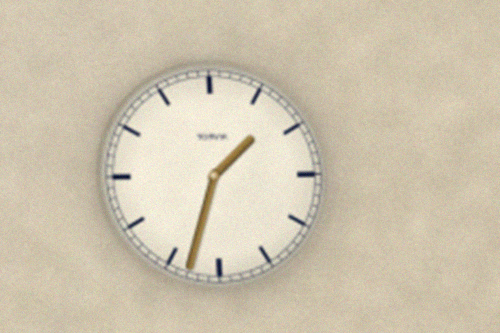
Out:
1.33
